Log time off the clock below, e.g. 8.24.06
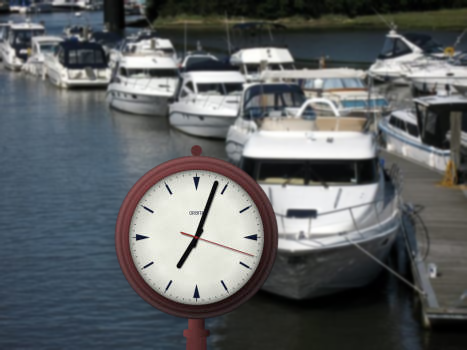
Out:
7.03.18
